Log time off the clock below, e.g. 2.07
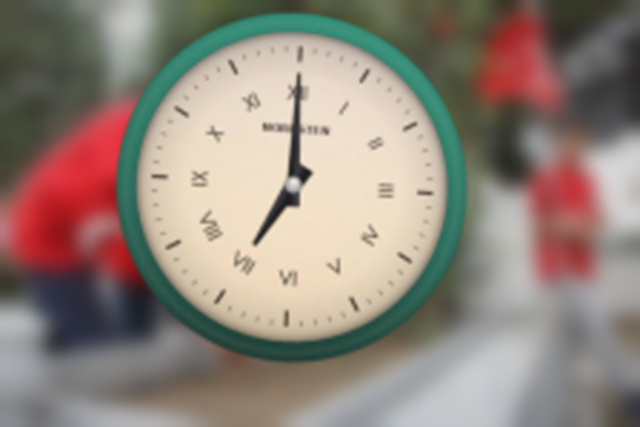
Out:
7.00
